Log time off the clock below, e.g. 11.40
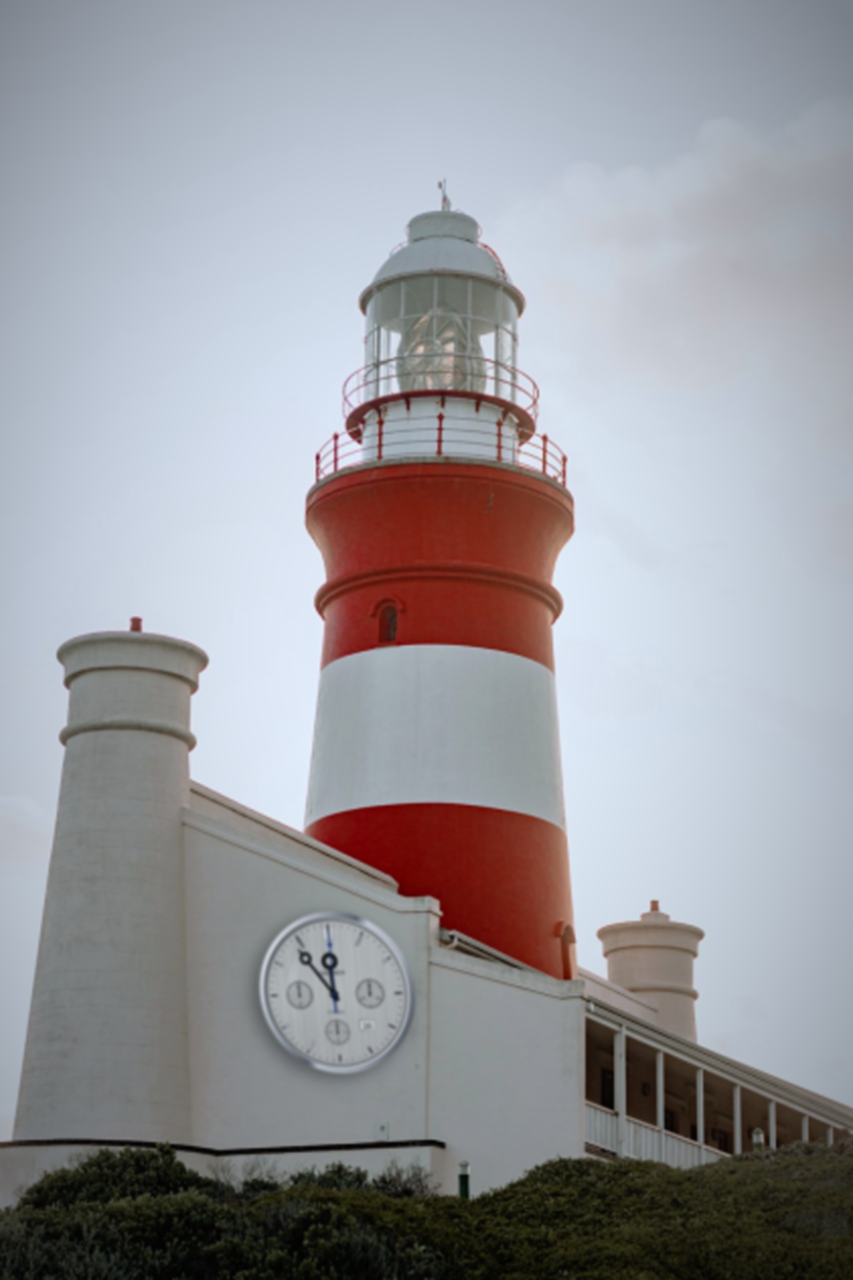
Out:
11.54
